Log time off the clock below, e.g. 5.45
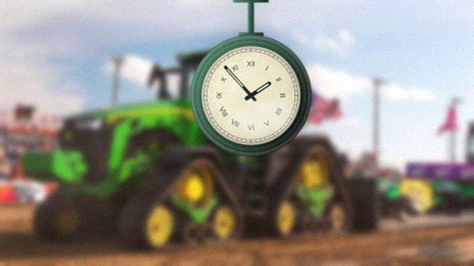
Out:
1.53
